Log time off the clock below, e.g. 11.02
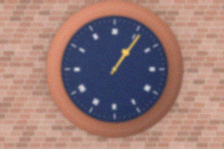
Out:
1.06
